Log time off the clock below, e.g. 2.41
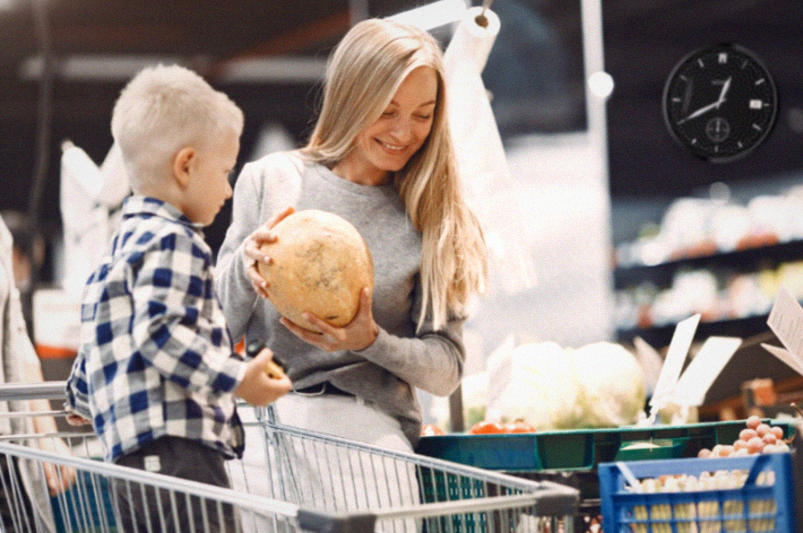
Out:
12.40
